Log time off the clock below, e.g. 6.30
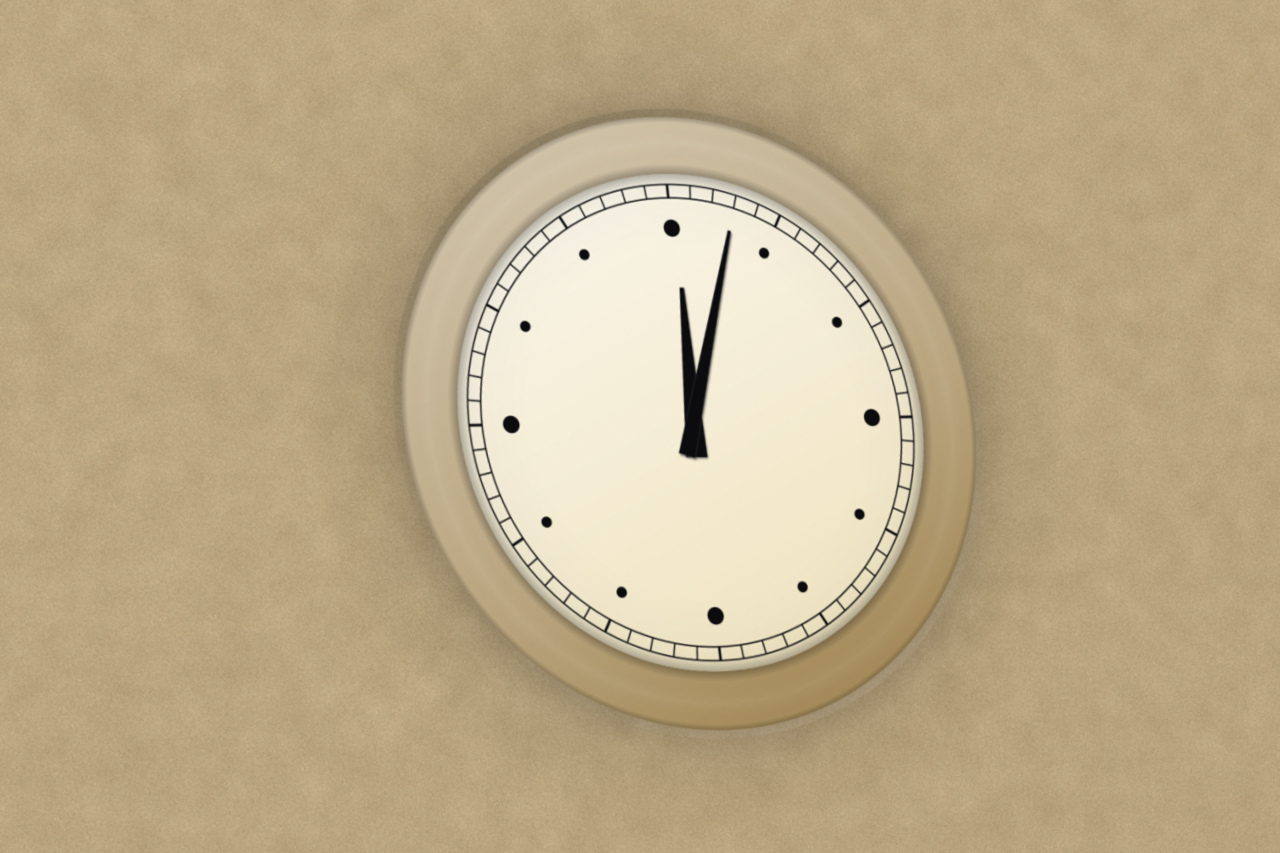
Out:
12.03
